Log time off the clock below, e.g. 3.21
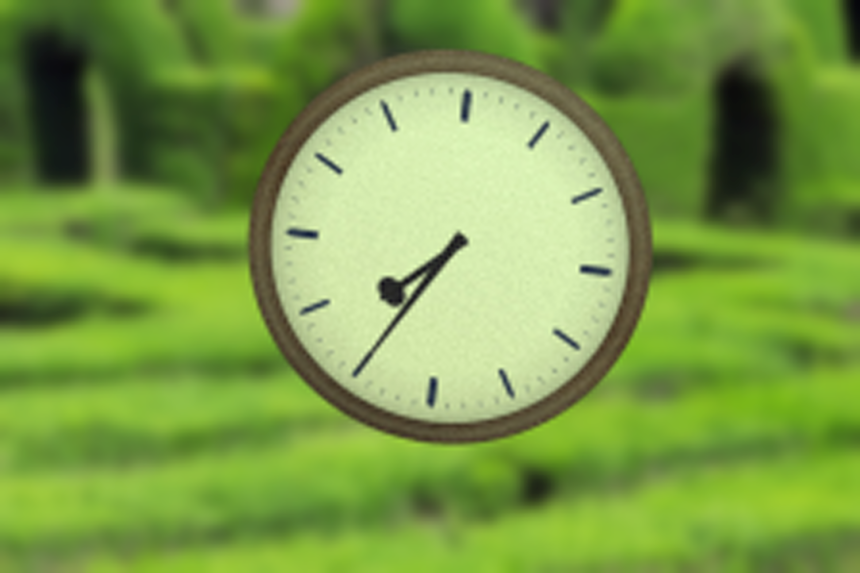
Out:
7.35
